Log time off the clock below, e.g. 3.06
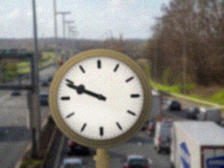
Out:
9.49
